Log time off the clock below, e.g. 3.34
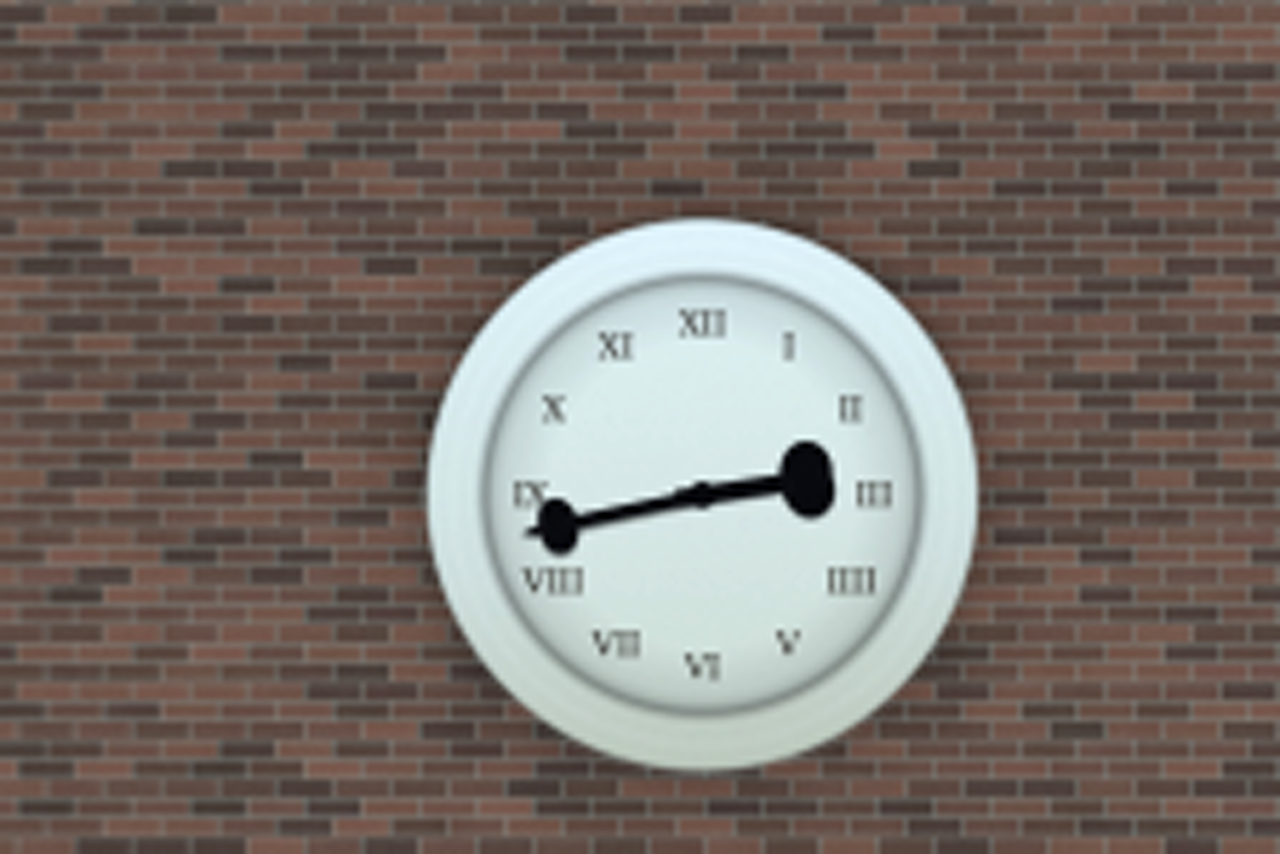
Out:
2.43
